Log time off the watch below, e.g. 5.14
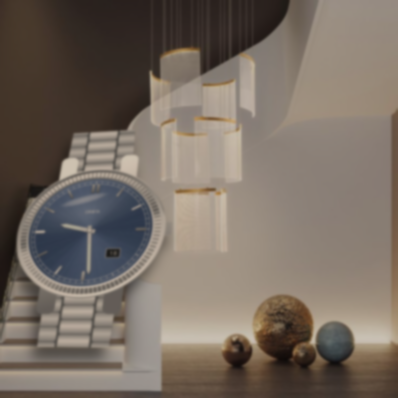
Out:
9.29
